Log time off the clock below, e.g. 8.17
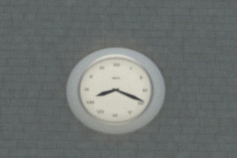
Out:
8.19
